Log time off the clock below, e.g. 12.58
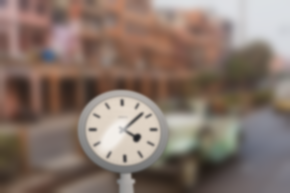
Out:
4.08
